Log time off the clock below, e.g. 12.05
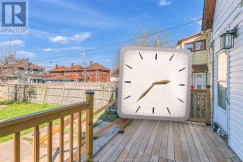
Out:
2.37
